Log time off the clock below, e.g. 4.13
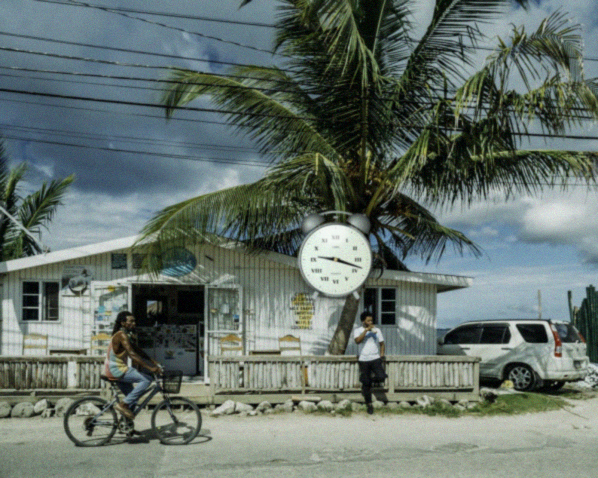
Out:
9.18
